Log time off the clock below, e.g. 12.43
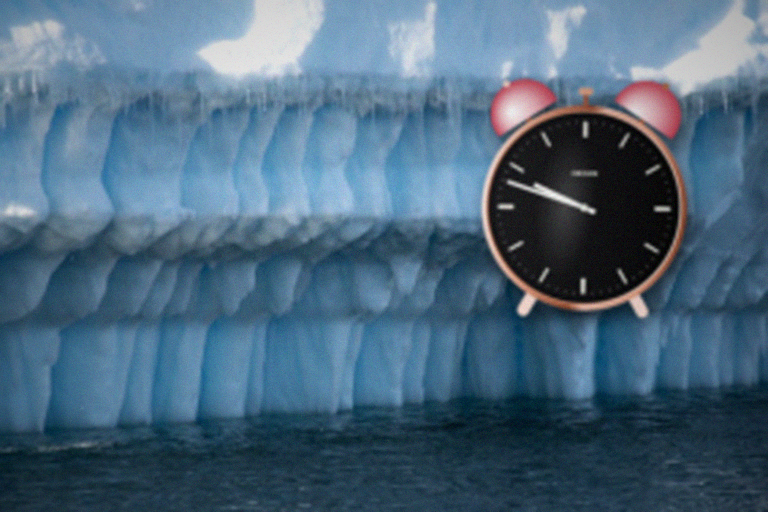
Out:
9.48
